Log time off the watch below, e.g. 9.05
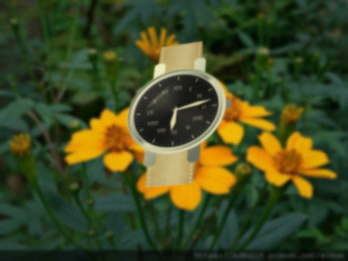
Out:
6.13
